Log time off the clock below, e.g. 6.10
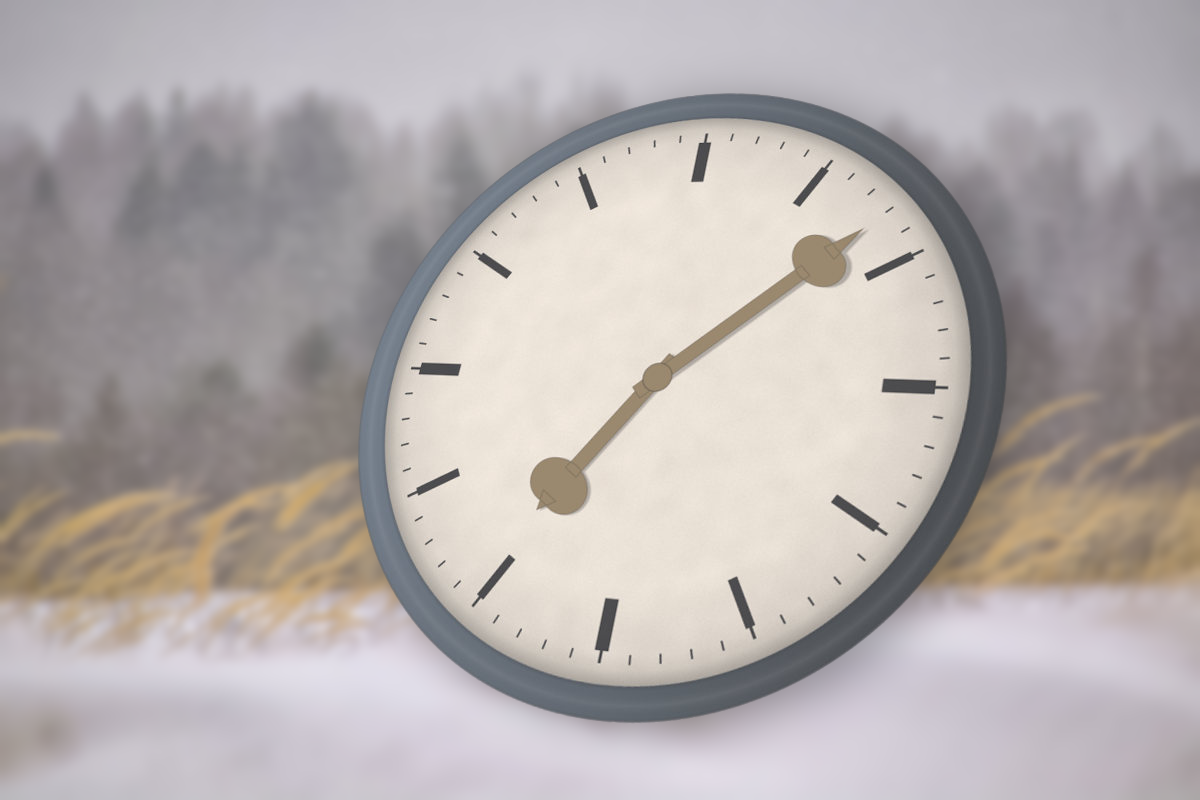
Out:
7.08
